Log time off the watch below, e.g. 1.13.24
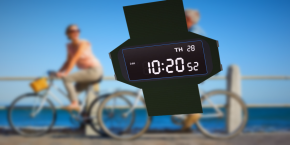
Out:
10.20.52
